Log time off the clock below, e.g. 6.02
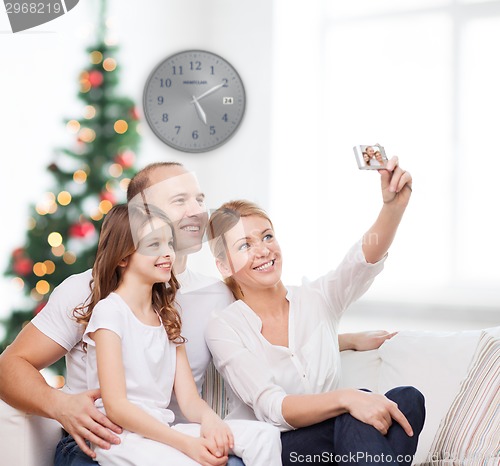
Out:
5.10
